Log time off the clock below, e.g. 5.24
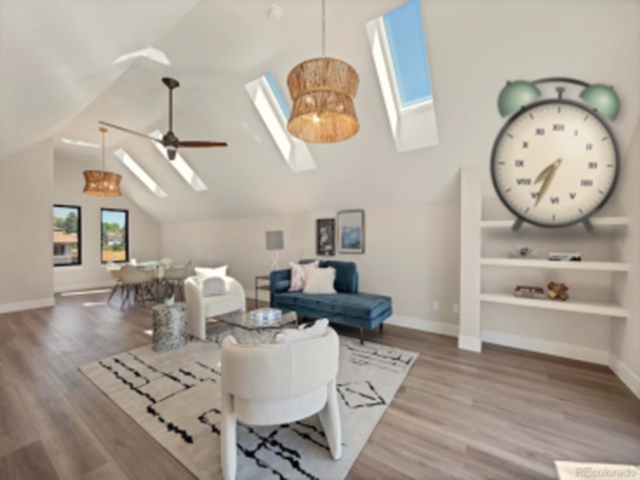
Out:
7.34
